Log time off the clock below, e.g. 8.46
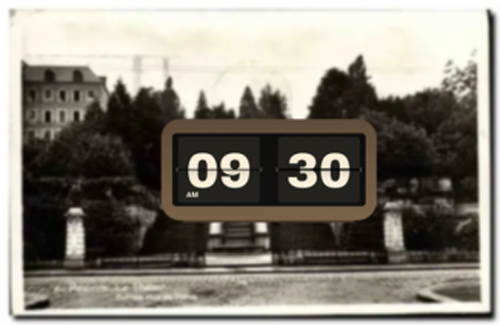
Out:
9.30
